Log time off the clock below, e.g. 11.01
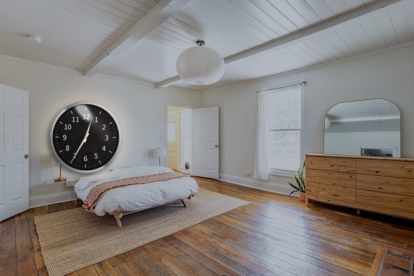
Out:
12.35
